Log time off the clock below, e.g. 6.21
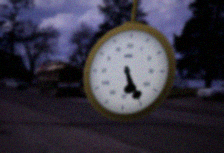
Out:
5.25
